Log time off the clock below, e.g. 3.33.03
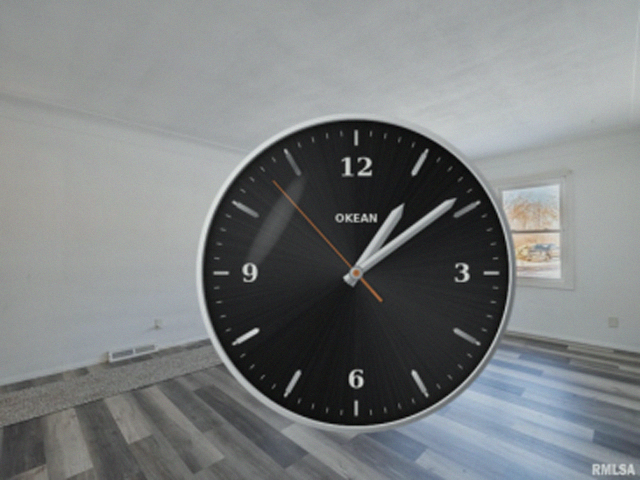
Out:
1.08.53
